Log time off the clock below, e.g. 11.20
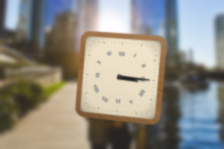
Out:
3.15
